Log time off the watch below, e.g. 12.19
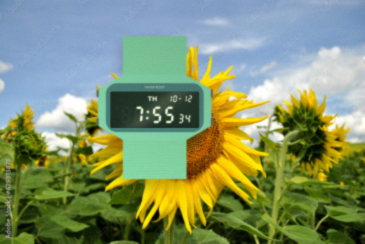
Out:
7.55
